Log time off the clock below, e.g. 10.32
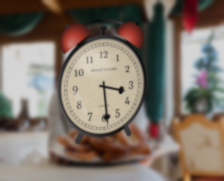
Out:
3.29
